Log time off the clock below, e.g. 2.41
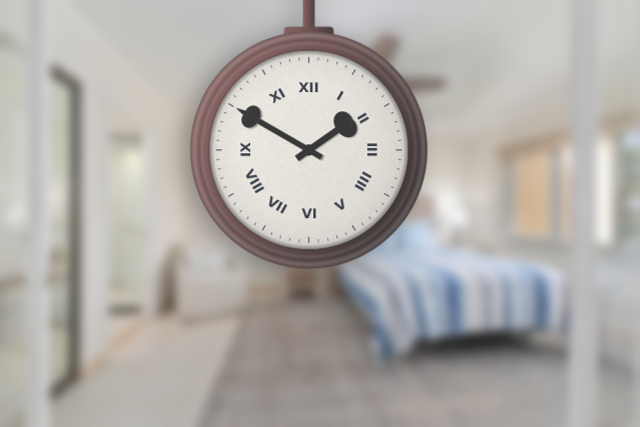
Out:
1.50
